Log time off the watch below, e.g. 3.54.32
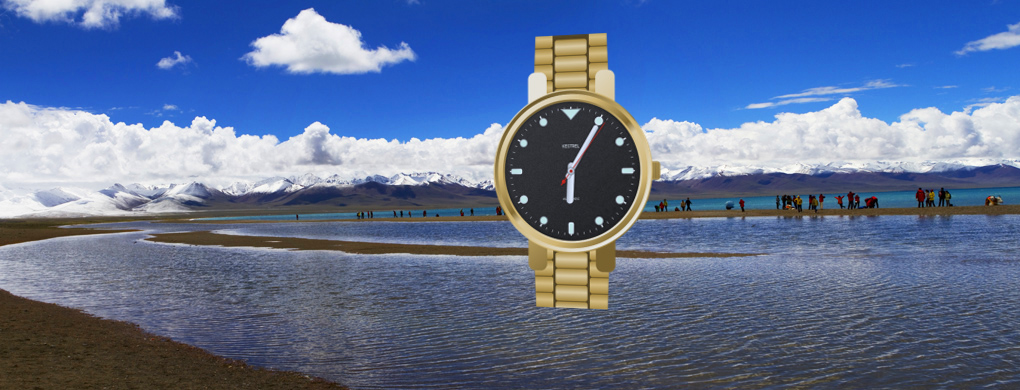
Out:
6.05.06
